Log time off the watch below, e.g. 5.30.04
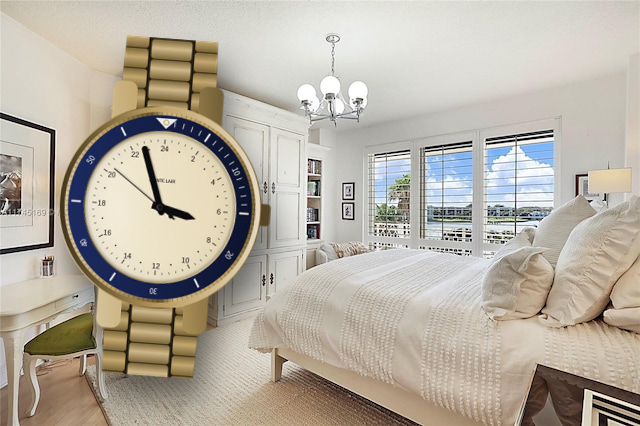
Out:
6.56.51
